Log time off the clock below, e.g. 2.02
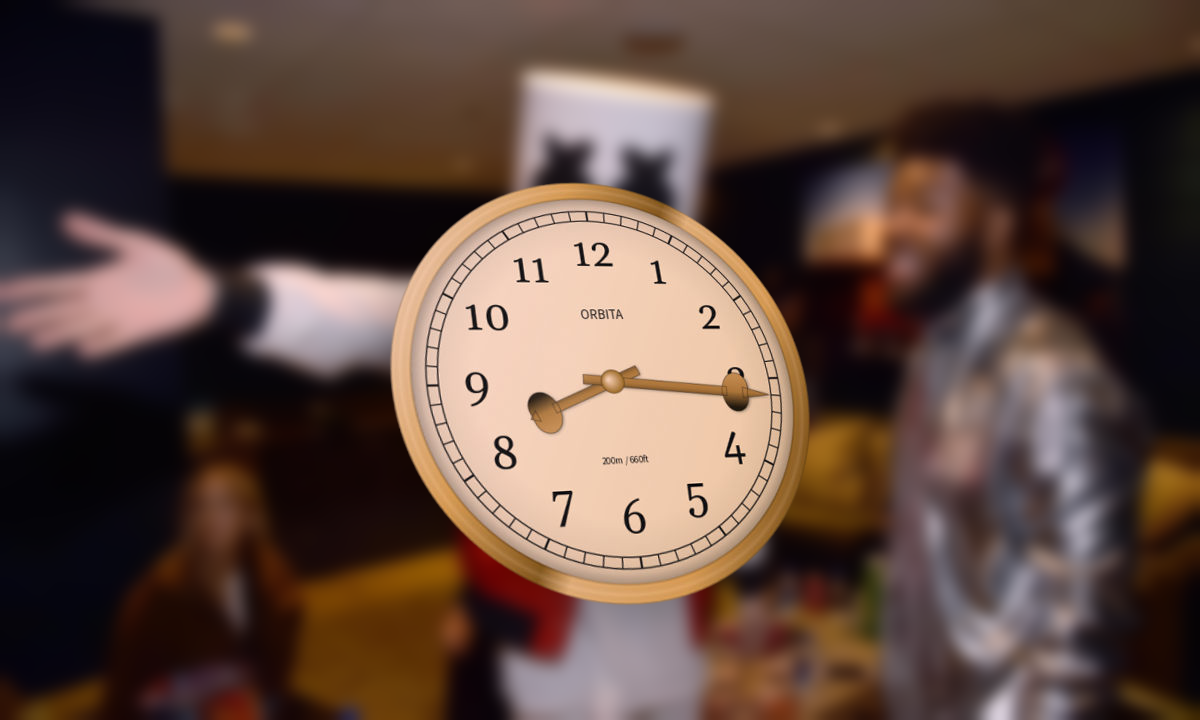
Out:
8.16
